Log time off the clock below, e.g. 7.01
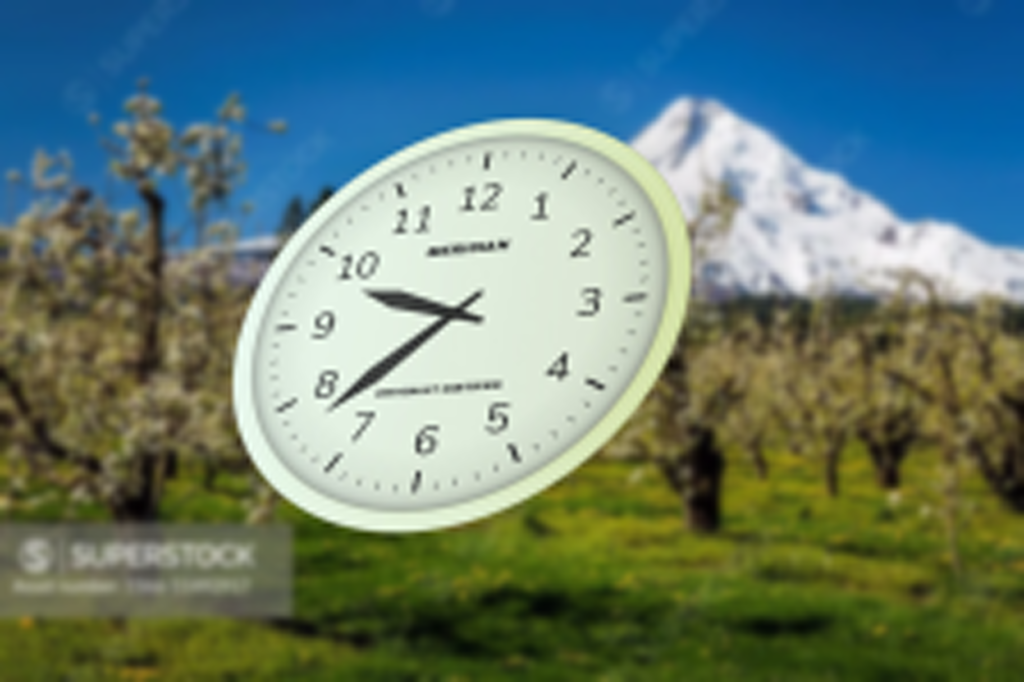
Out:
9.38
